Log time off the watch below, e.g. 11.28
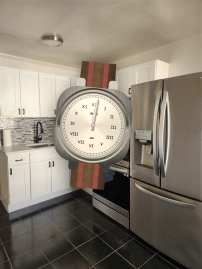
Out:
12.01
